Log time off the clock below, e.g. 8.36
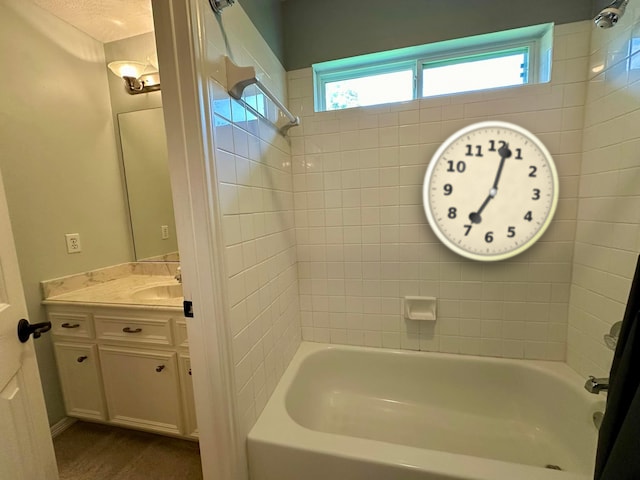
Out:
7.02
